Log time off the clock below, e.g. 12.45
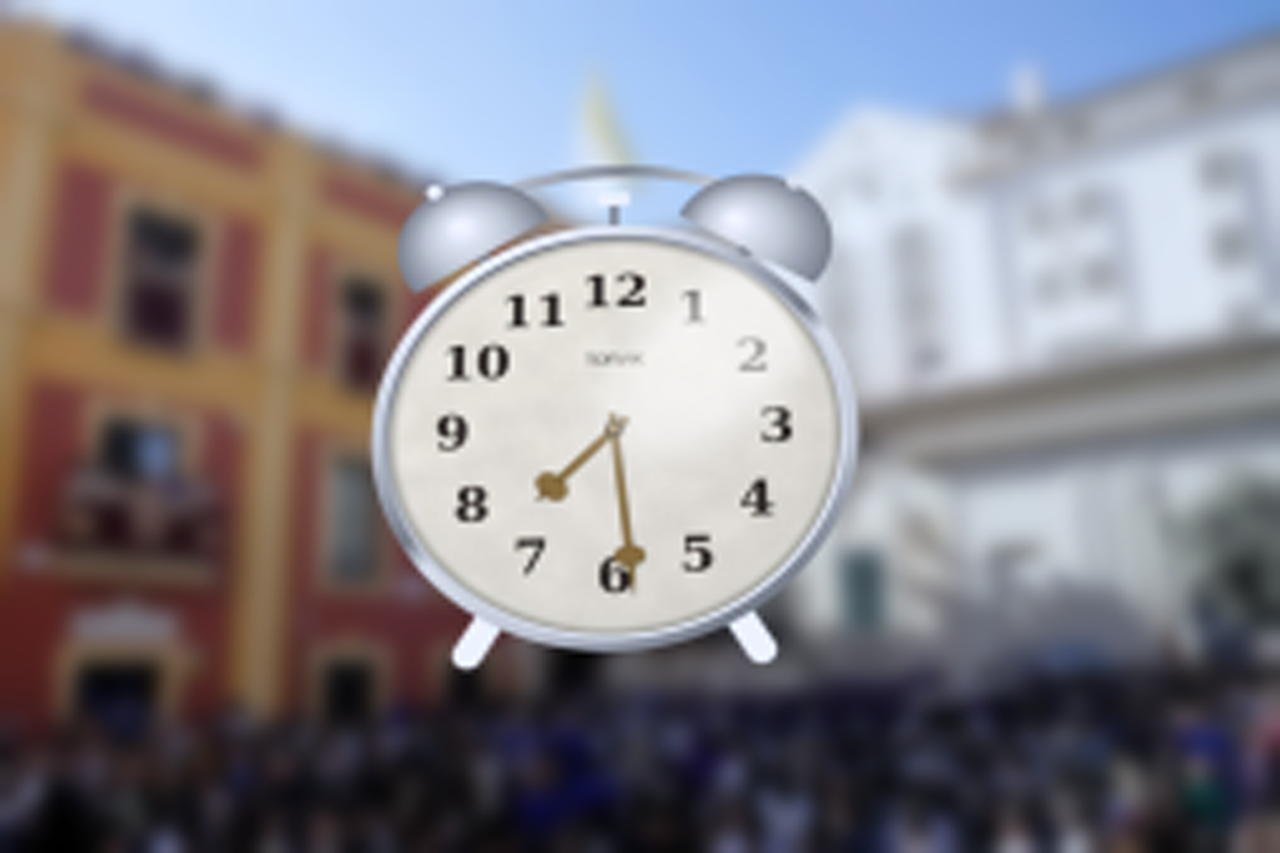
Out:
7.29
